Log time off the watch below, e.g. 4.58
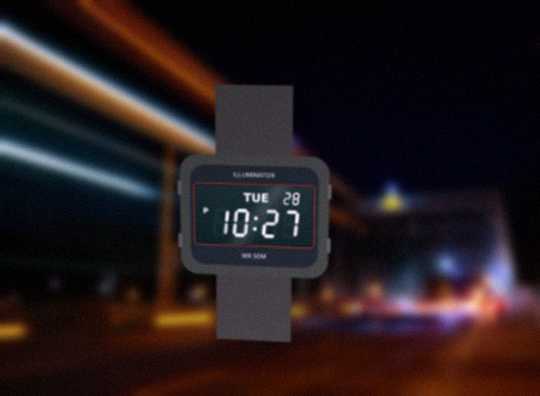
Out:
10.27
